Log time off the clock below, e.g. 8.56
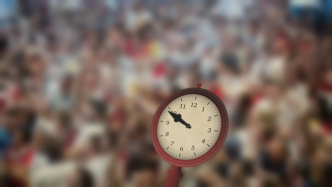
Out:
9.49
